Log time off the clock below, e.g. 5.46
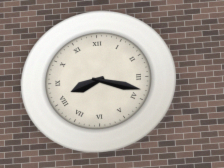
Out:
8.18
